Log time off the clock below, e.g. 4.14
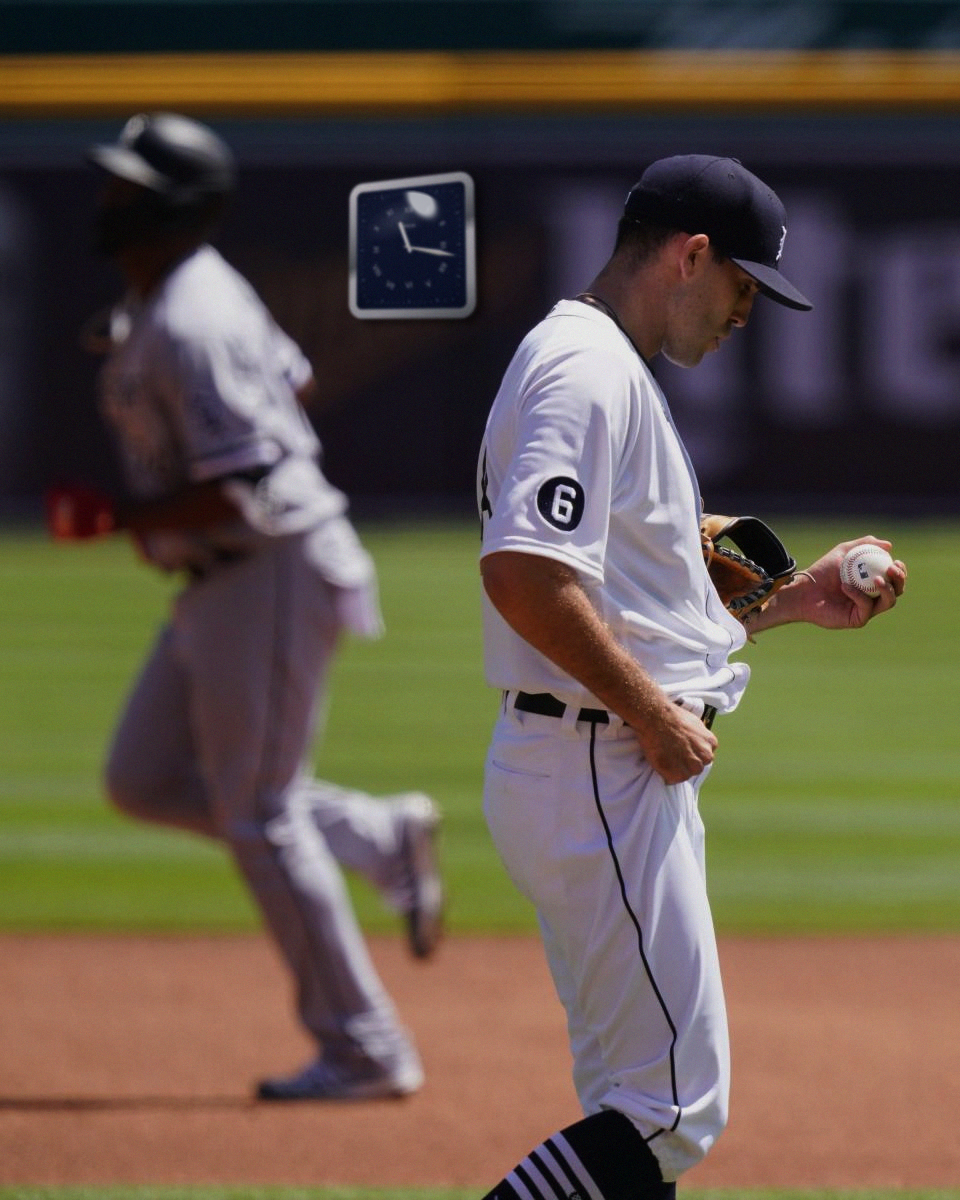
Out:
11.17
